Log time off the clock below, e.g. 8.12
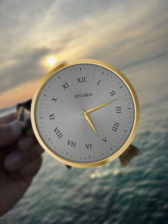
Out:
5.12
